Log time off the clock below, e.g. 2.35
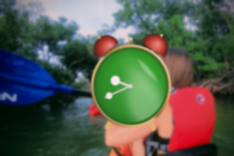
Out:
9.41
